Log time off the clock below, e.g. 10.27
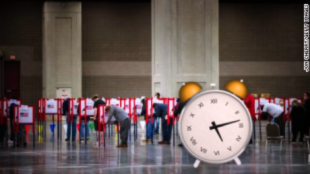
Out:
5.13
